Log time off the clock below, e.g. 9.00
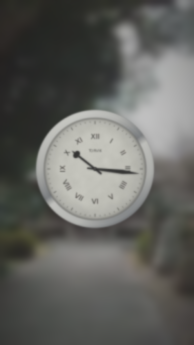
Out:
10.16
